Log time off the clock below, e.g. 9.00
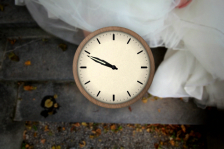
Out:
9.49
